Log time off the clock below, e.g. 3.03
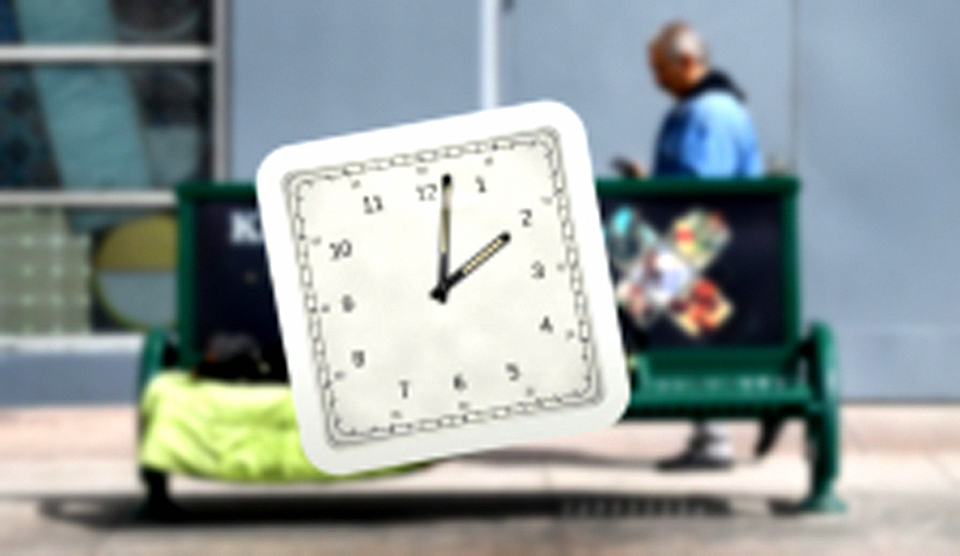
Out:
2.02
